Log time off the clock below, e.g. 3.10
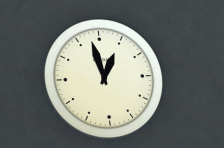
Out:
12.58
